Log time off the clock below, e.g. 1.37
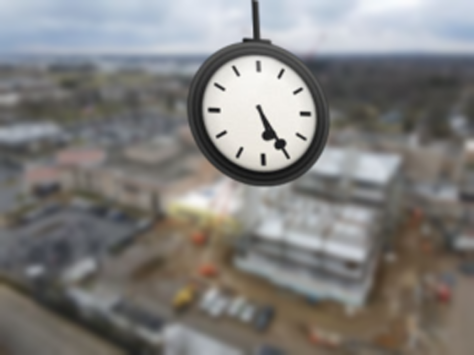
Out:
5.25
